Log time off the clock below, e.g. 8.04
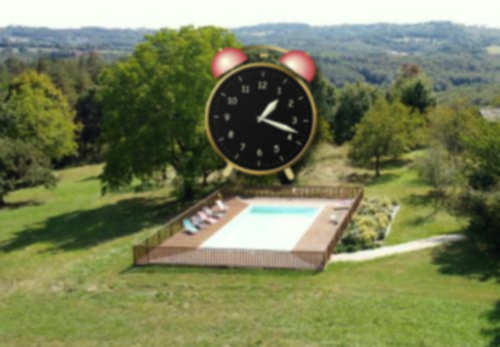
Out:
1.18
